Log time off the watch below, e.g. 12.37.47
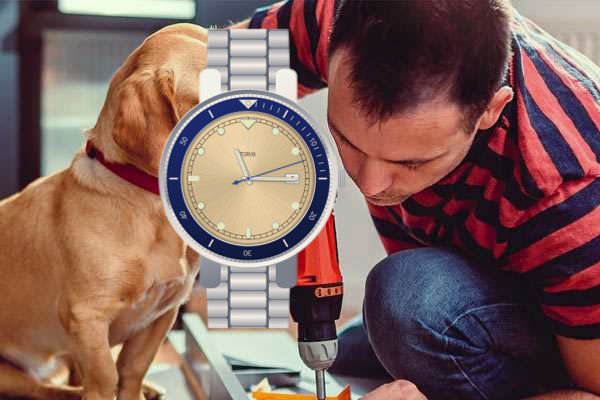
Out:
11.15.12
